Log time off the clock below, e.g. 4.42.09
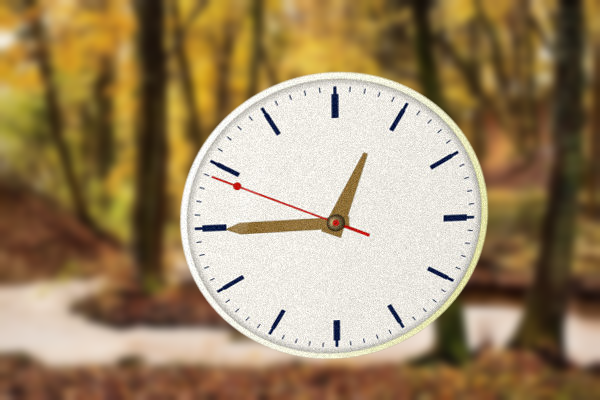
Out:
12.44.49
